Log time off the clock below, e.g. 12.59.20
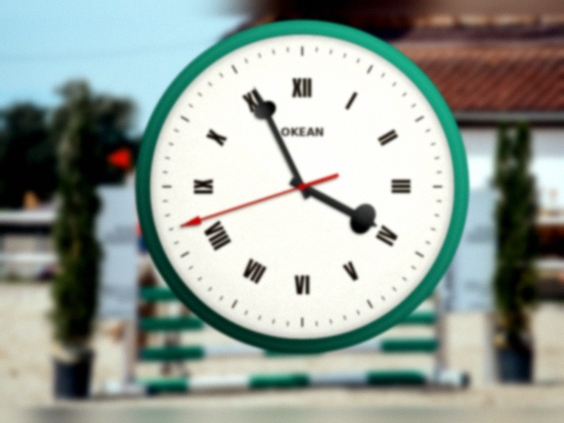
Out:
3.55.42
